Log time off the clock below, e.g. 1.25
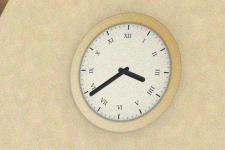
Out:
3.39
